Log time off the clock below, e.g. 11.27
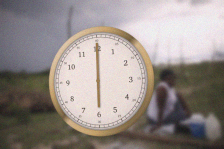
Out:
6.00
